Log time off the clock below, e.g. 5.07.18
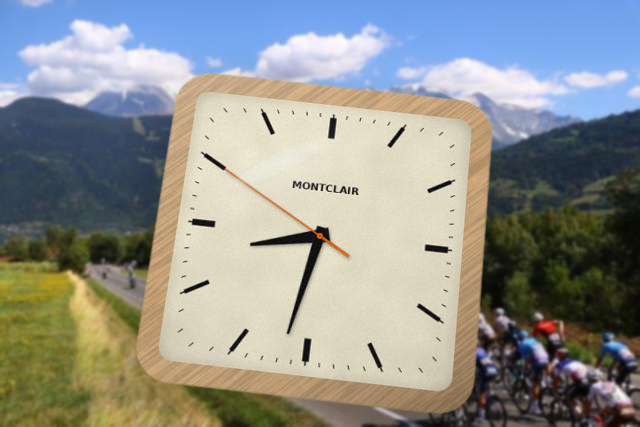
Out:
8.31.50
